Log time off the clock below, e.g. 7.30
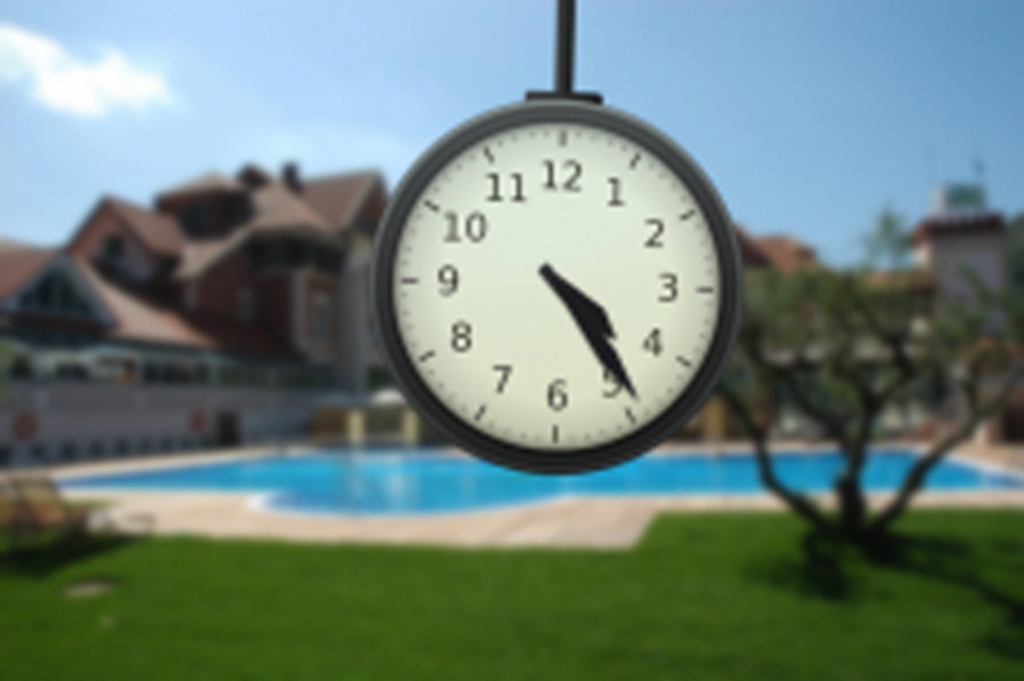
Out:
4.24
